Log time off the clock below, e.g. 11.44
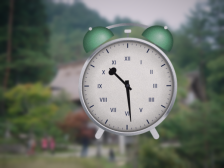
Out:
10.29
